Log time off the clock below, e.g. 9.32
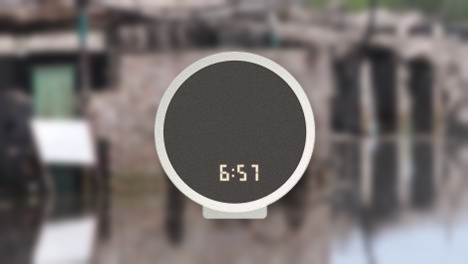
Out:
6.57
